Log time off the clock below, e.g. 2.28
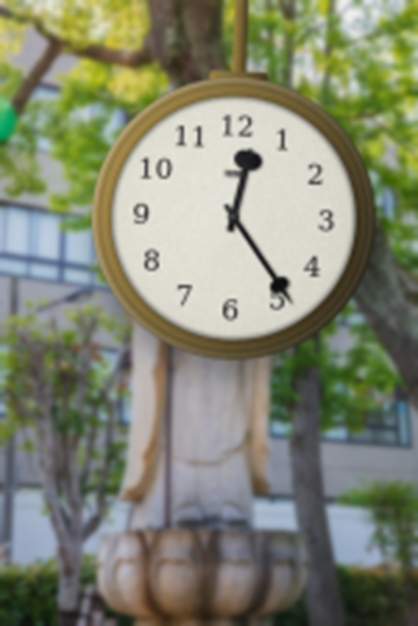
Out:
12.24
